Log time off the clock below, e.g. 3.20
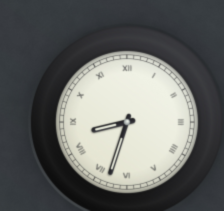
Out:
8.33
